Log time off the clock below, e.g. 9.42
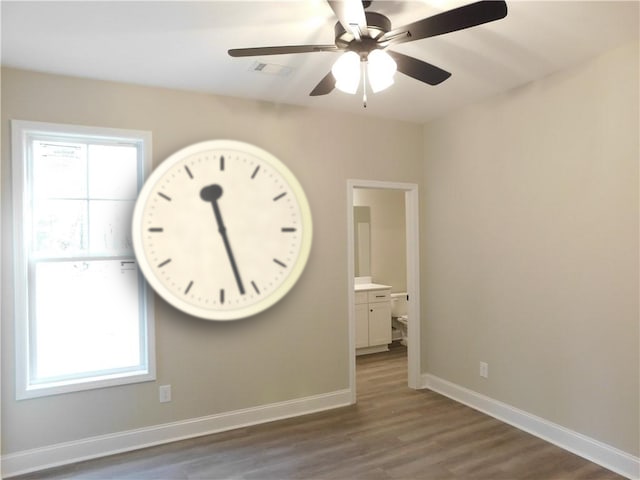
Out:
11.27
